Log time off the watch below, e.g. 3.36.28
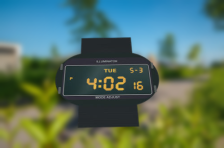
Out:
4.02.16
